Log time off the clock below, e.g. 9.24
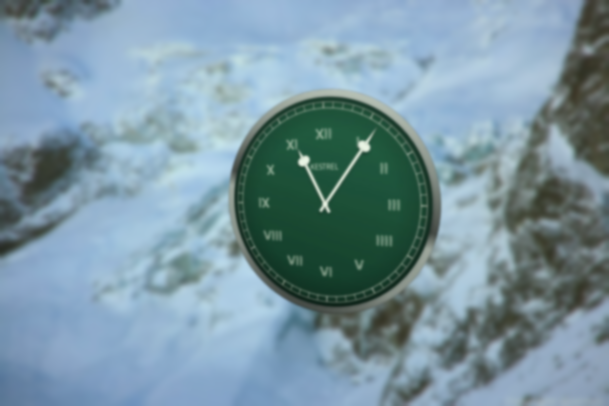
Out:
11.06
